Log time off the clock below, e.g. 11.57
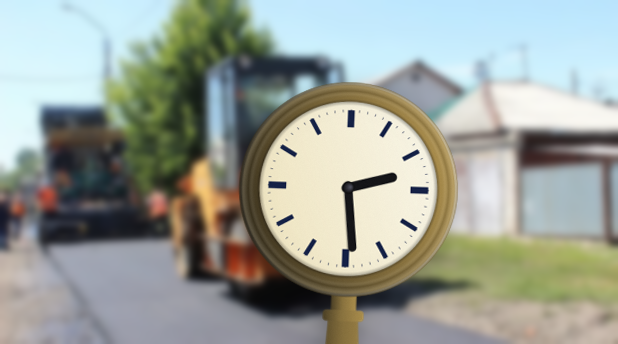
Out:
2.29
